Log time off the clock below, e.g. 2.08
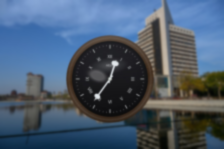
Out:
12.36
